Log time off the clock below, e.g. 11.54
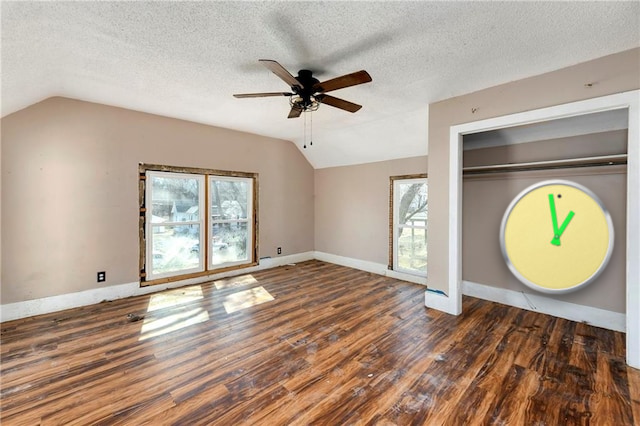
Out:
12.58
